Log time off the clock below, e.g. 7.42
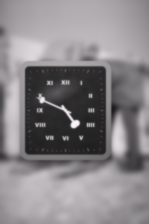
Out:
4.49
